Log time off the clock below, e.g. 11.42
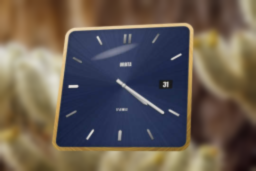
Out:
4.21
